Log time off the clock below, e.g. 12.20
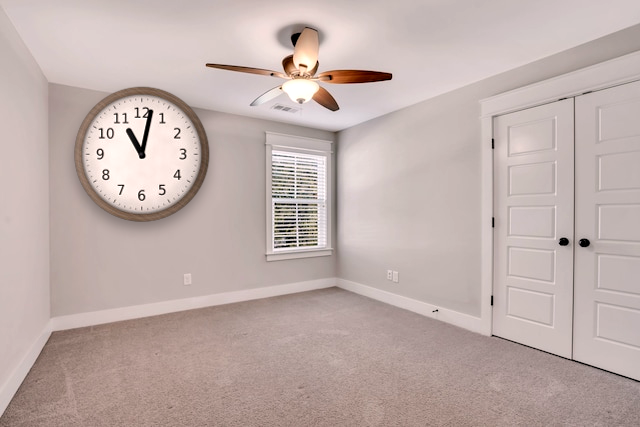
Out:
11.02
